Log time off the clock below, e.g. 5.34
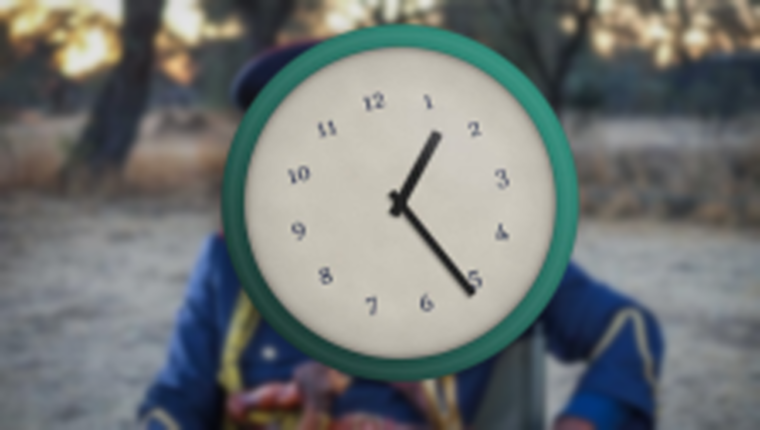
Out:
1.26
